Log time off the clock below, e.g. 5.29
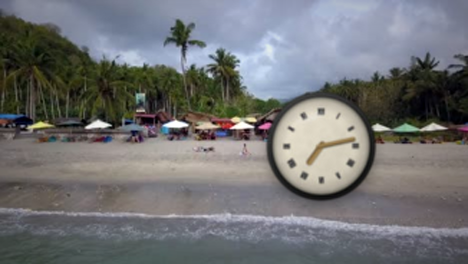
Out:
7.13
